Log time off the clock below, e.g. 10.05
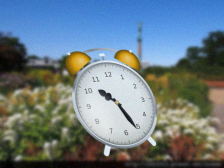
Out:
10.26
